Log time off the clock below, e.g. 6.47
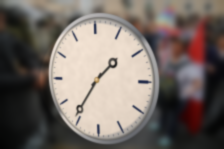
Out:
1.36
